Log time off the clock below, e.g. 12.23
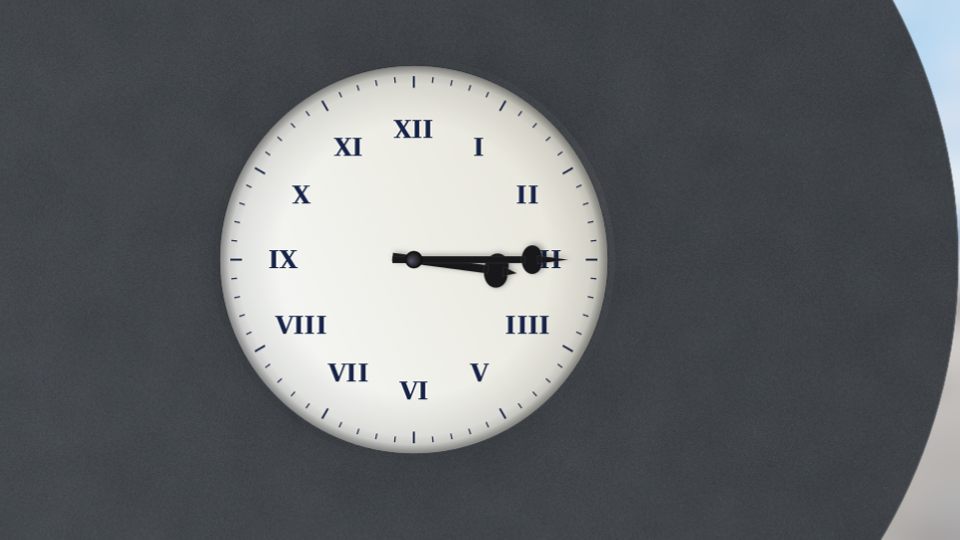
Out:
3.15
